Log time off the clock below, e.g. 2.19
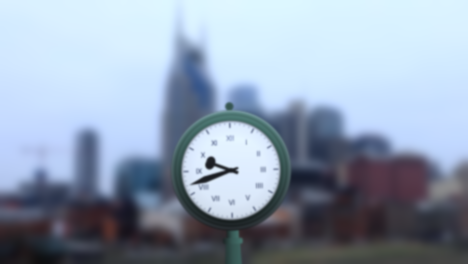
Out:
9.42
